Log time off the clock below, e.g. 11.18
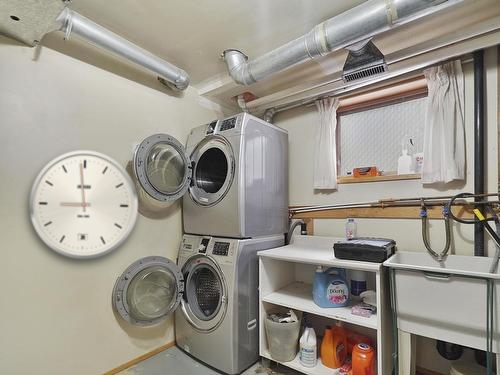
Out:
8.59
